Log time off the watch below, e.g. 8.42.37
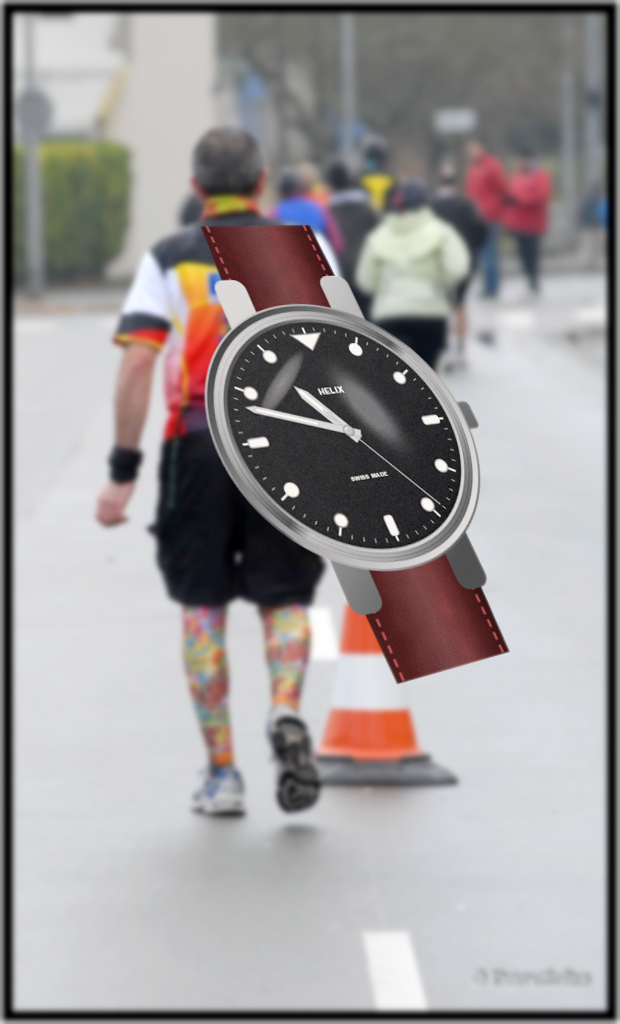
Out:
10.48.24
